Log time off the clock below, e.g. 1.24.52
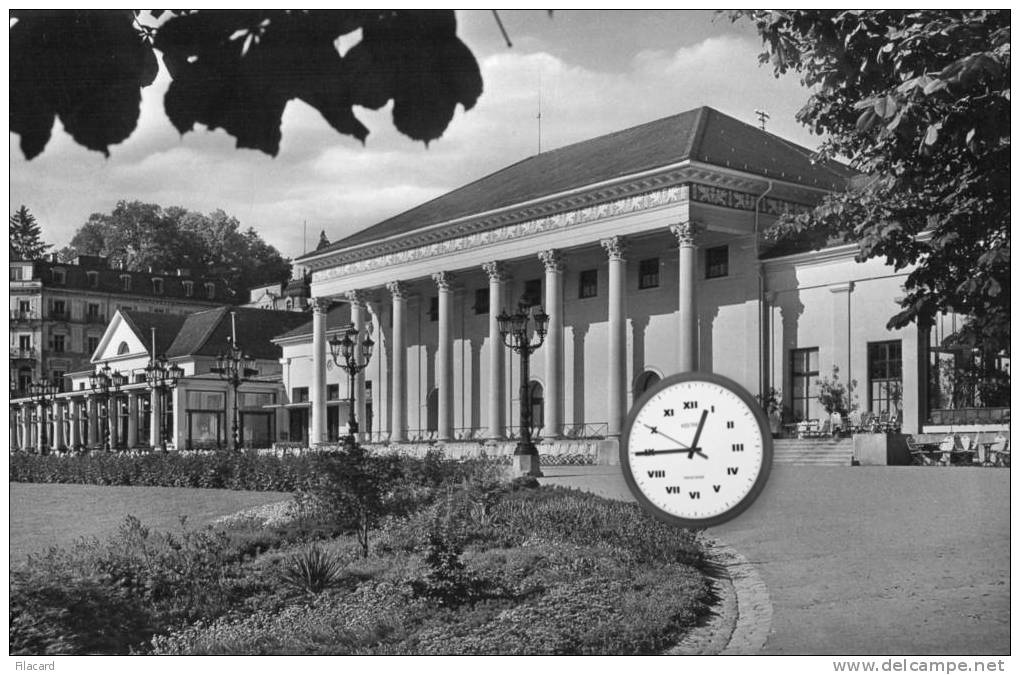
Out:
12.44.50
